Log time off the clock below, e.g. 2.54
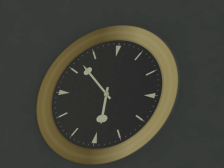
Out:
5.52
